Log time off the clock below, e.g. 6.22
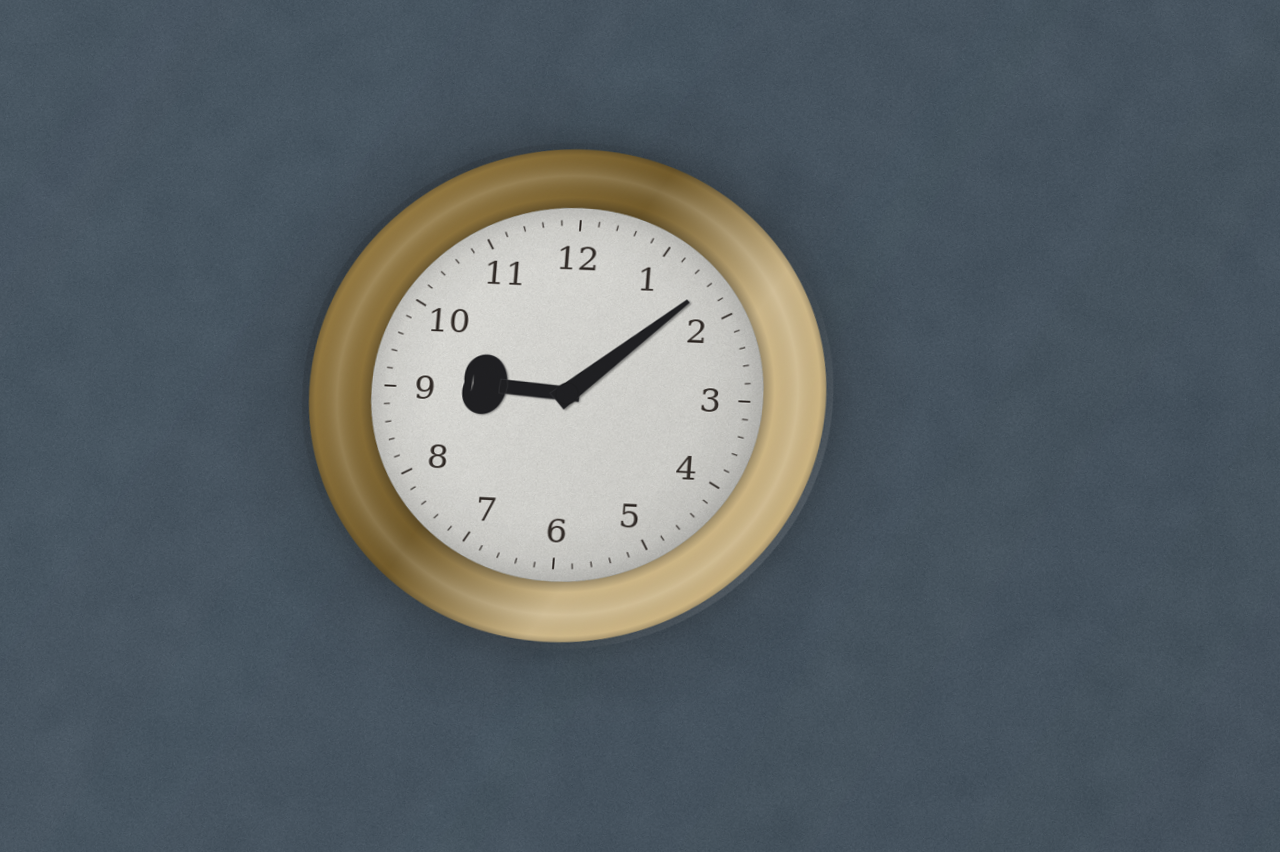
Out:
9.08
